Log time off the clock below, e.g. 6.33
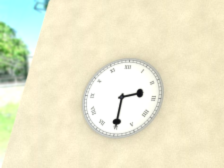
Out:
2.30
